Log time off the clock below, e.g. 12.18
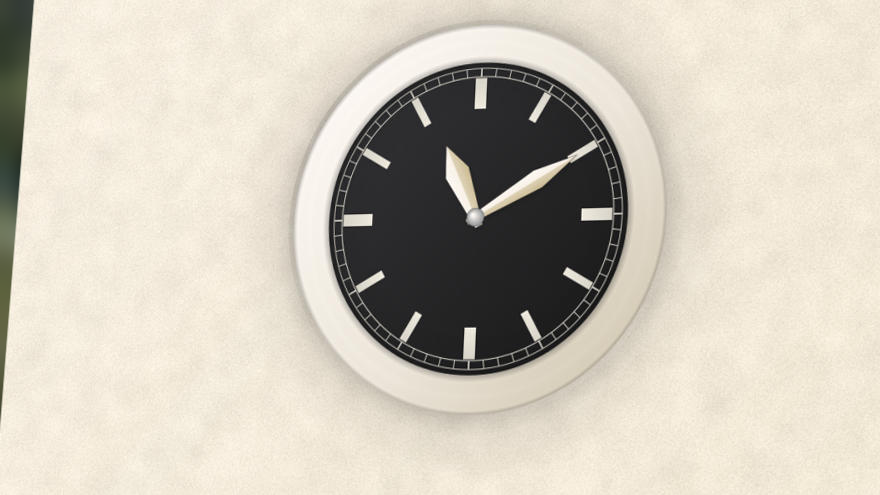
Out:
11.10
